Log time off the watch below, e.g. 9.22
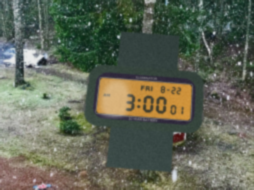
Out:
3.00
